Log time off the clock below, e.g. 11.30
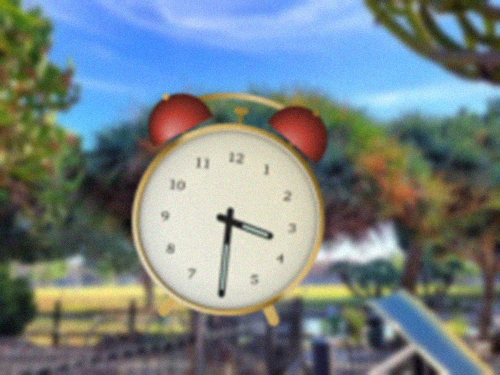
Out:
3.30
